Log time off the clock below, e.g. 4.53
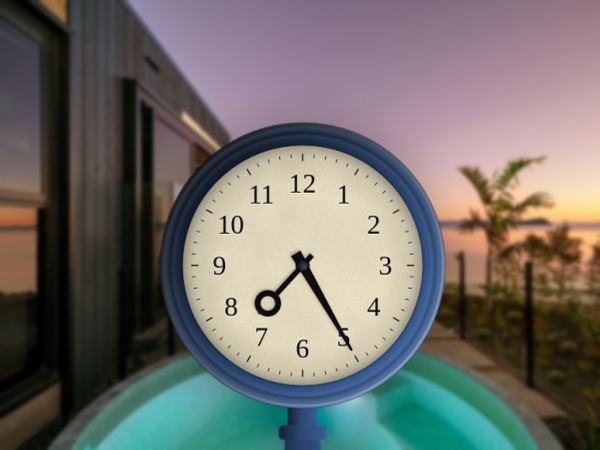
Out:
7.25
